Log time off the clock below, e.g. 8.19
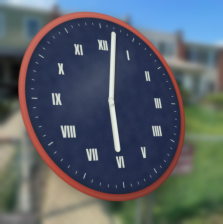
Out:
6.02
